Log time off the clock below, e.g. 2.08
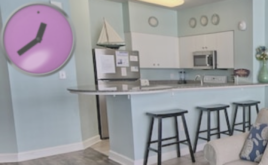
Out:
12.39
